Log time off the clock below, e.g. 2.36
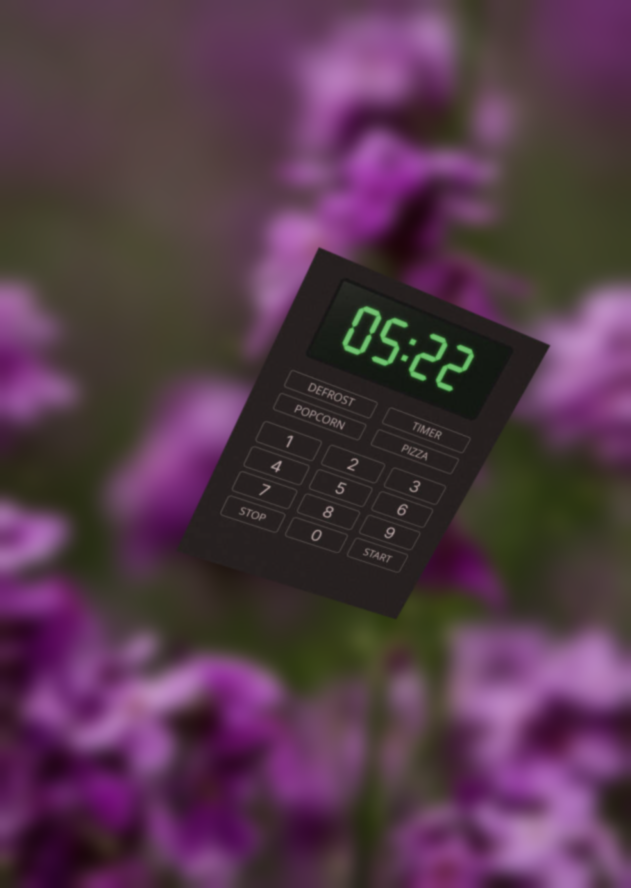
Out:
5.22
